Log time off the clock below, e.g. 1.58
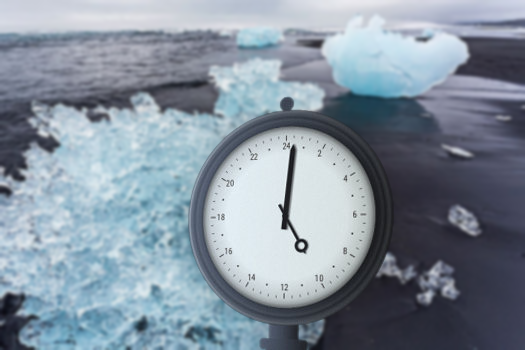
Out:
10.01
